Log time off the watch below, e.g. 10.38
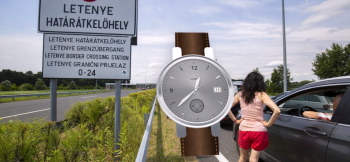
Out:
12.38
